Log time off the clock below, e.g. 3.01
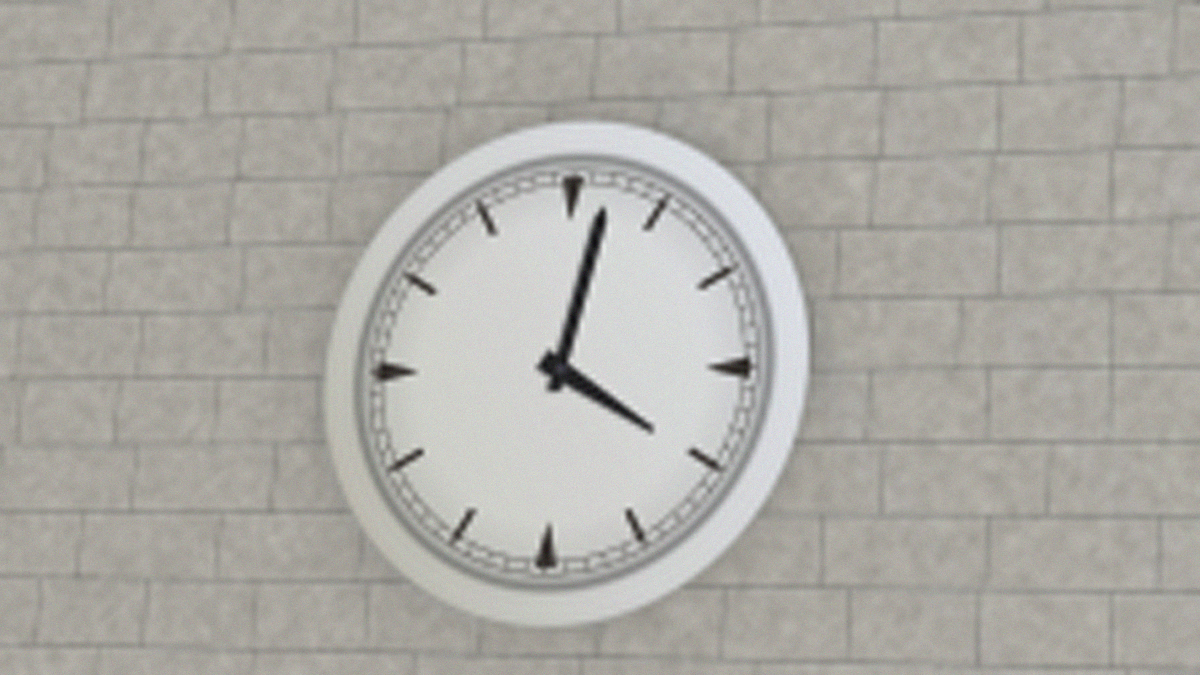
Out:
4.02
